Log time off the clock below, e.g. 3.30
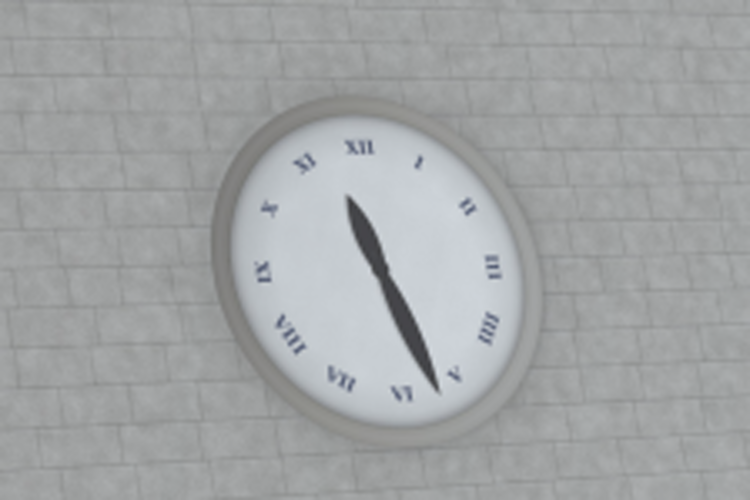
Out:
11.27
